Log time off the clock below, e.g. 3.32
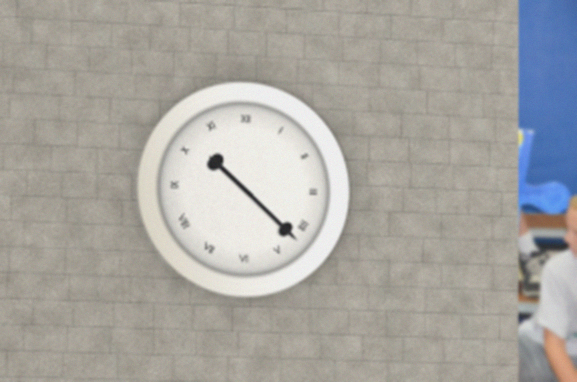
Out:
10.22
